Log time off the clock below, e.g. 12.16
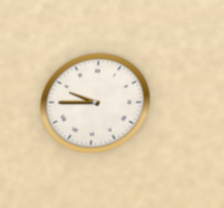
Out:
9.45
